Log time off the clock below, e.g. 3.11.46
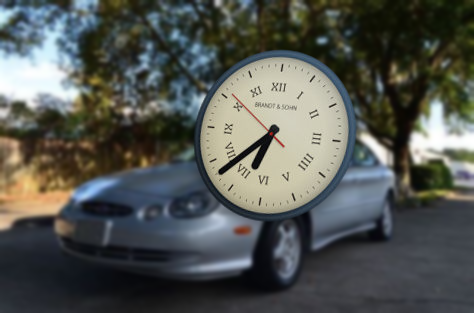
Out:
6.37.51
